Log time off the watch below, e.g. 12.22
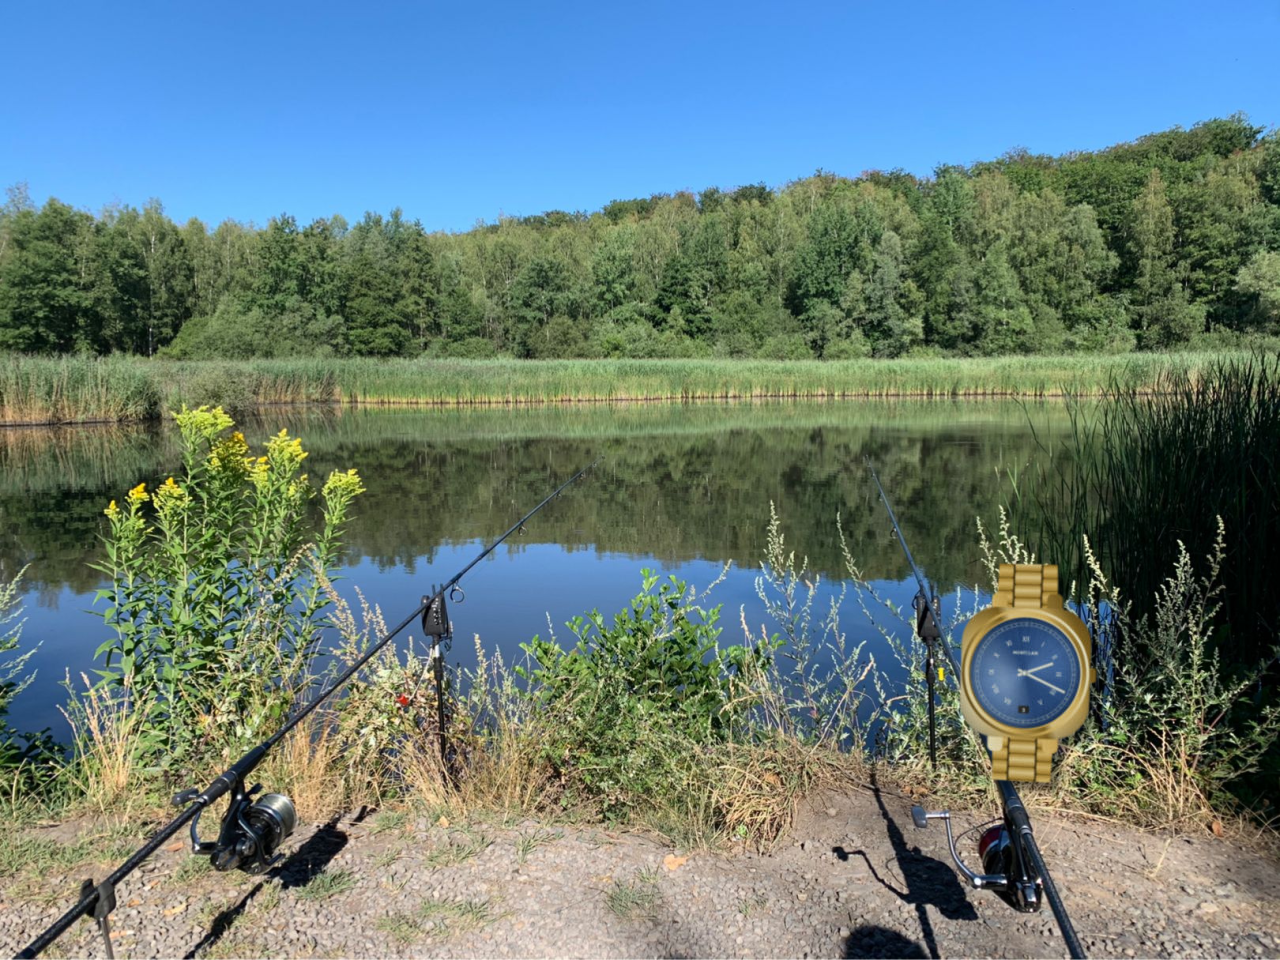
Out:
2.19
